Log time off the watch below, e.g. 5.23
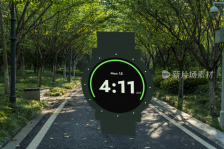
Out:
4.11
